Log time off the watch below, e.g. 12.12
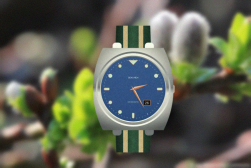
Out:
2.25
